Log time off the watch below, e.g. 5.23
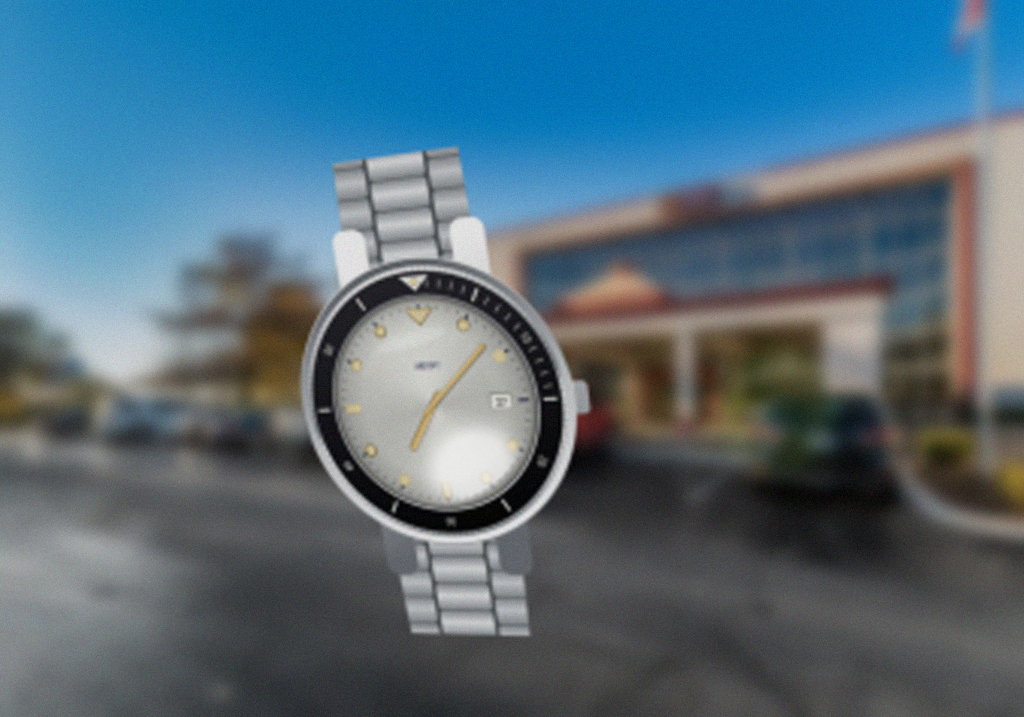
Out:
7.08
